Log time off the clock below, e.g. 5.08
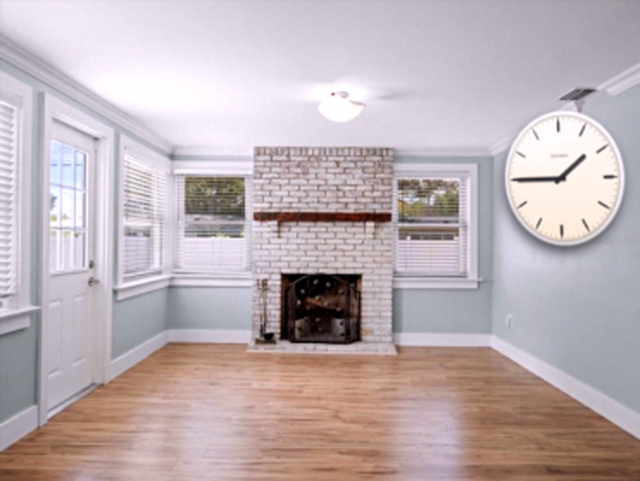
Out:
1.45
